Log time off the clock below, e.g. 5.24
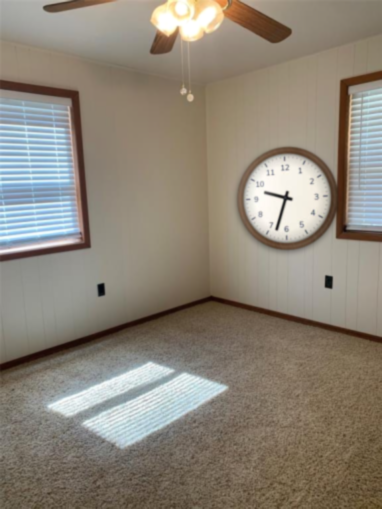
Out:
9.33
